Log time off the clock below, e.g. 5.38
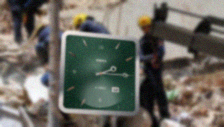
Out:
2.15
